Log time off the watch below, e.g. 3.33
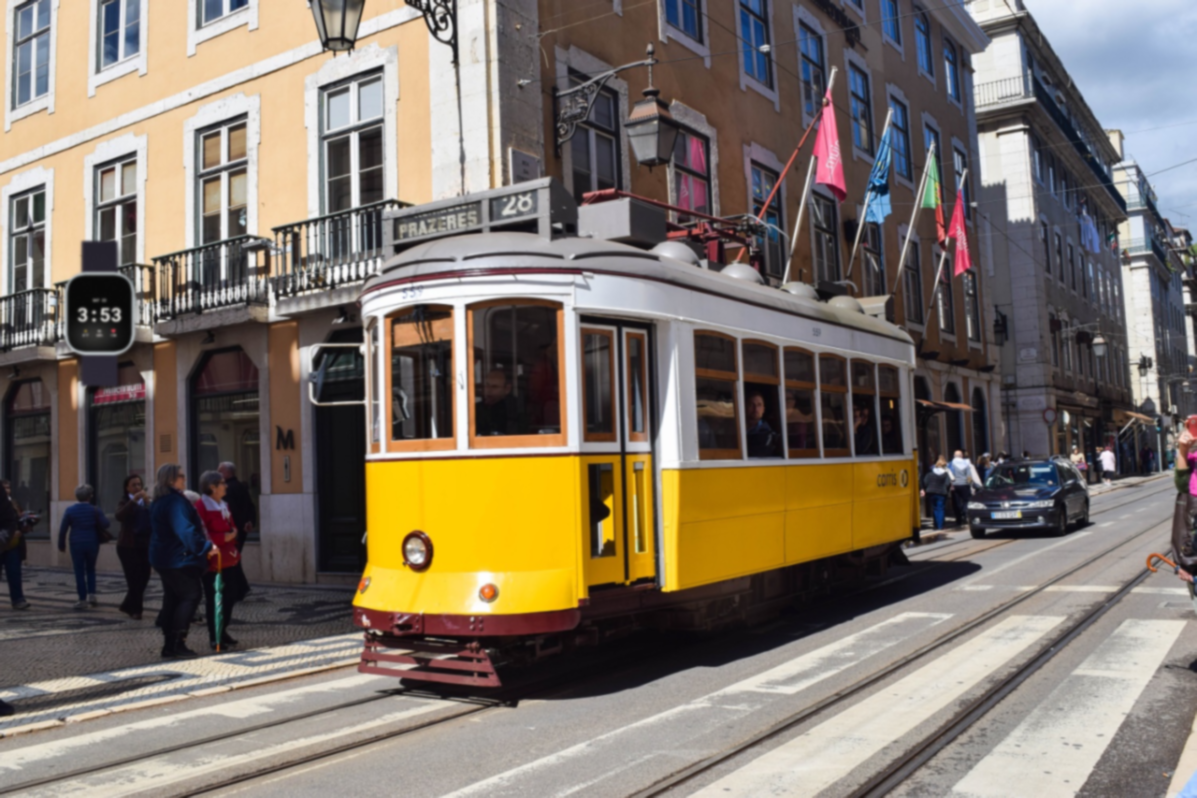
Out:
3.53
